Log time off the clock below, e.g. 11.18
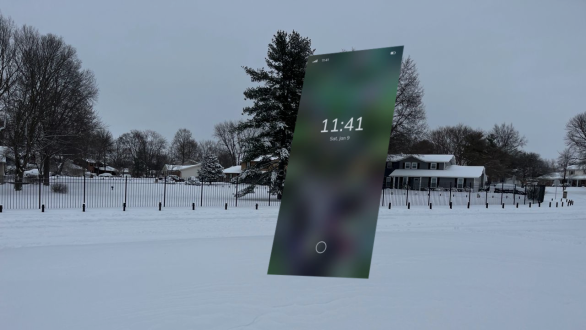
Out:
11.41
